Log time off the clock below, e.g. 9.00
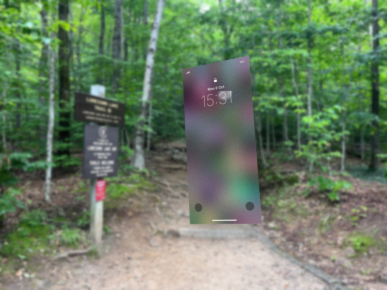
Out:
15.31
